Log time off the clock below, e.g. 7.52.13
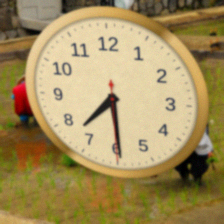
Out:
7.29.30
